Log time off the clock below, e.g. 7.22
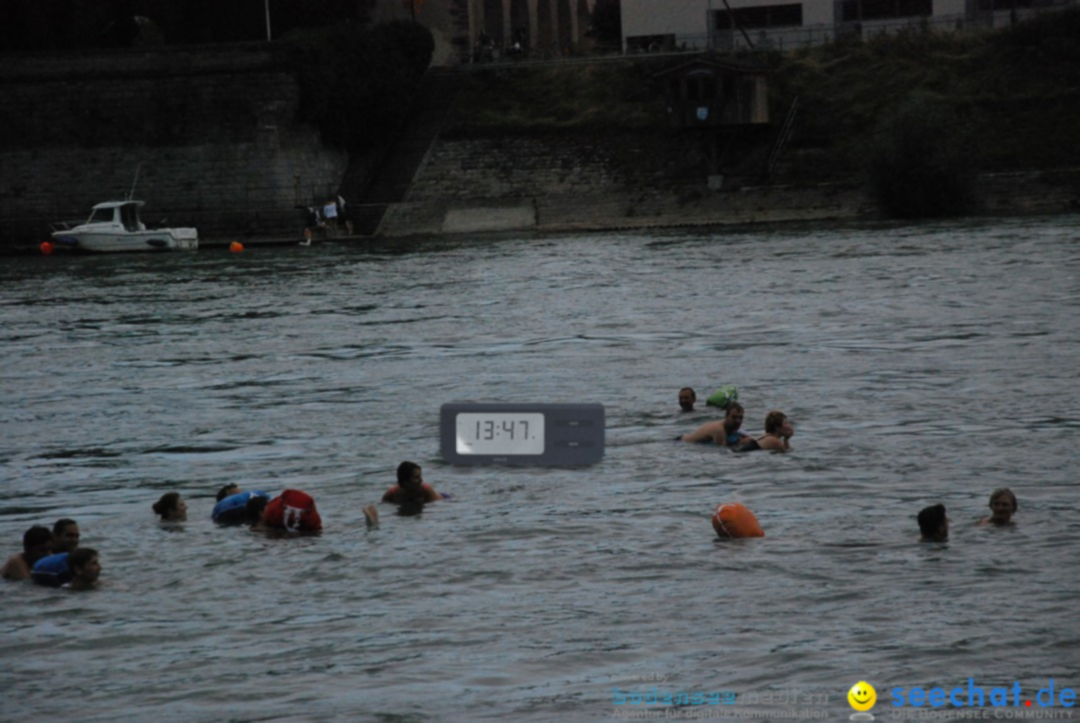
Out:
13.47
